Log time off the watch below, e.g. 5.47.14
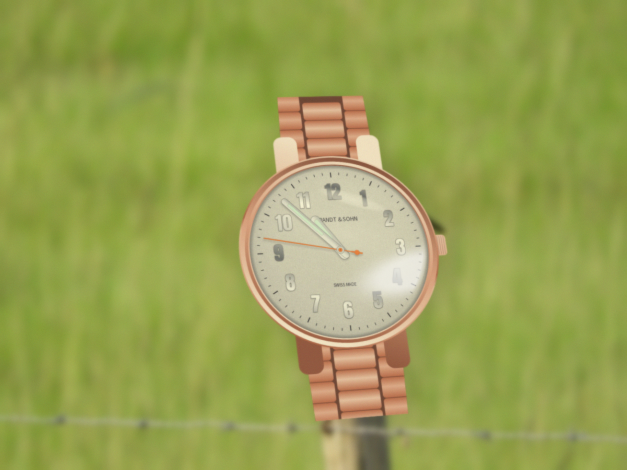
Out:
10.52.47
